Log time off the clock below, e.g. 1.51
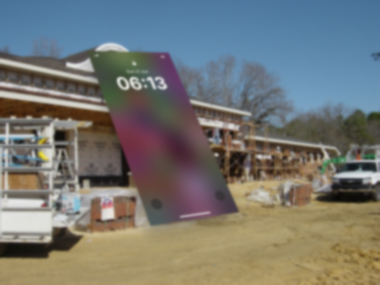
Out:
6.13
